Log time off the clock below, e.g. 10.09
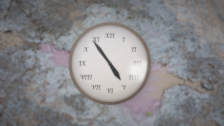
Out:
4.54
